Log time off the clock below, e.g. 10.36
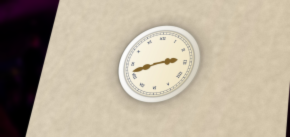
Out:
2.42
